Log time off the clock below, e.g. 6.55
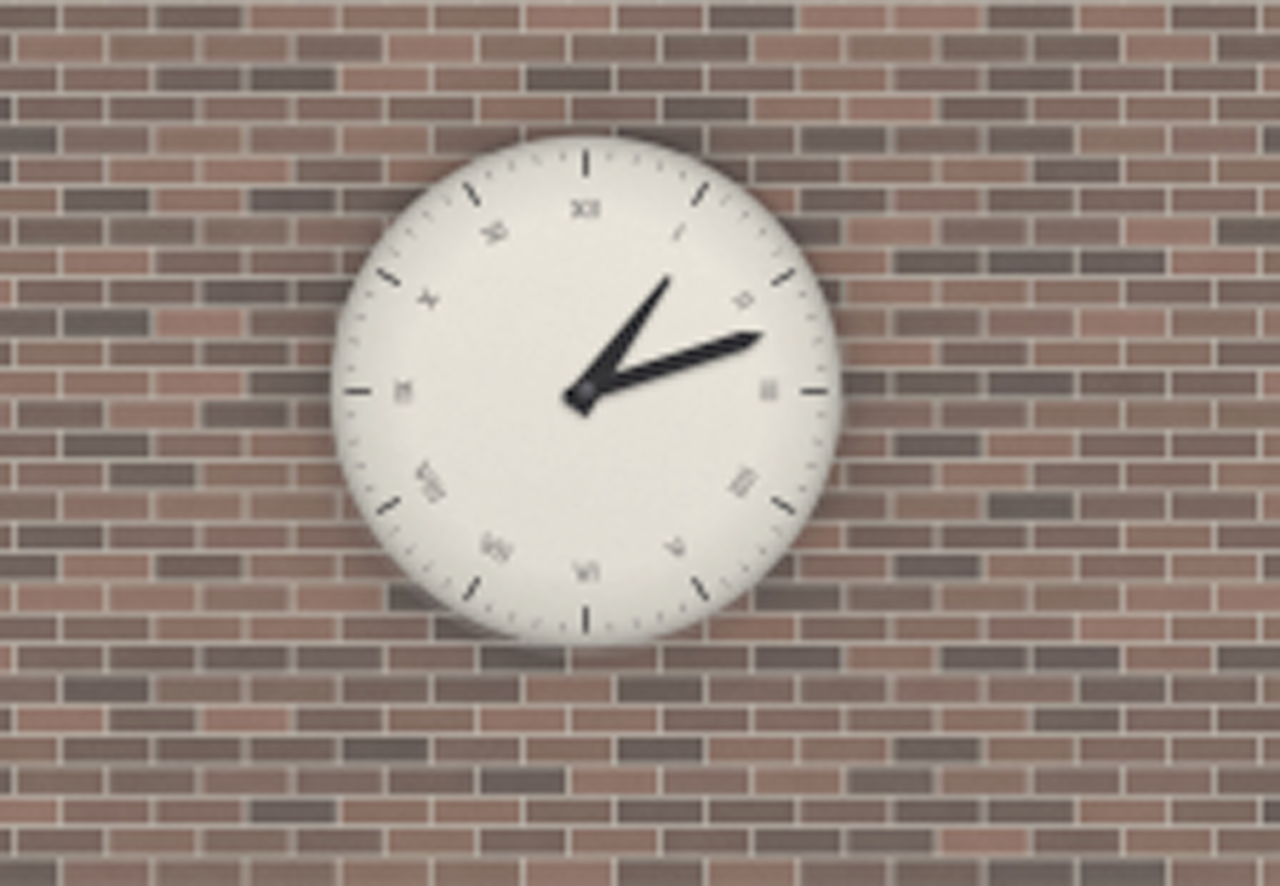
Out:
1.12
